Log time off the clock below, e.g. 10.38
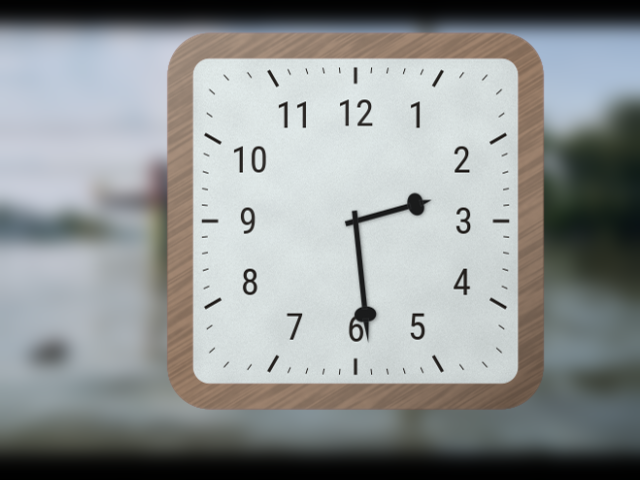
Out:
2.29
